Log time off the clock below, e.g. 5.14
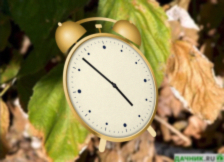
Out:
4.53
